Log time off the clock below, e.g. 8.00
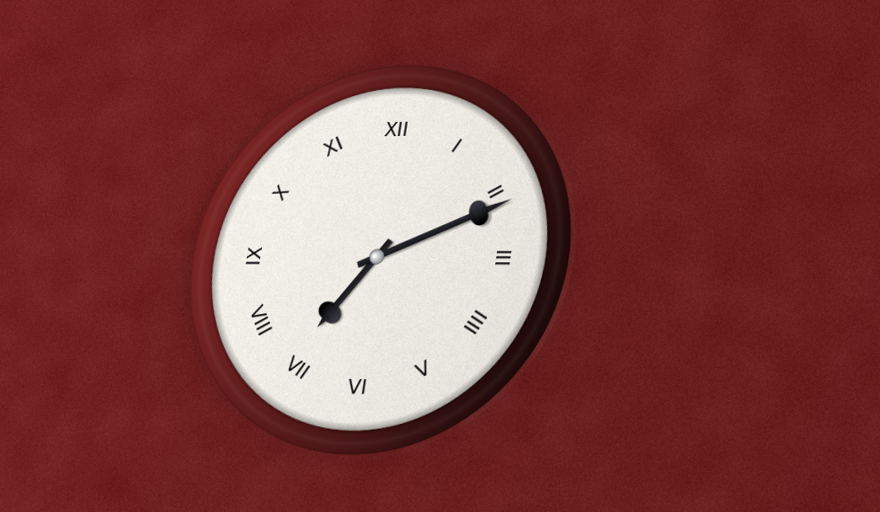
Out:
7.11
